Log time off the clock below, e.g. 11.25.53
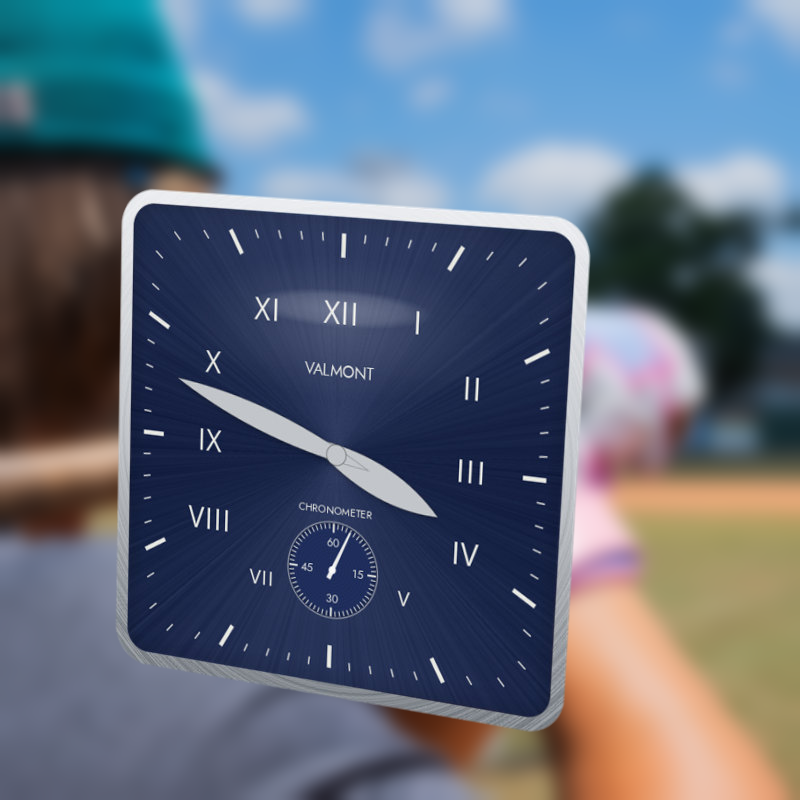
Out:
3.48.04
